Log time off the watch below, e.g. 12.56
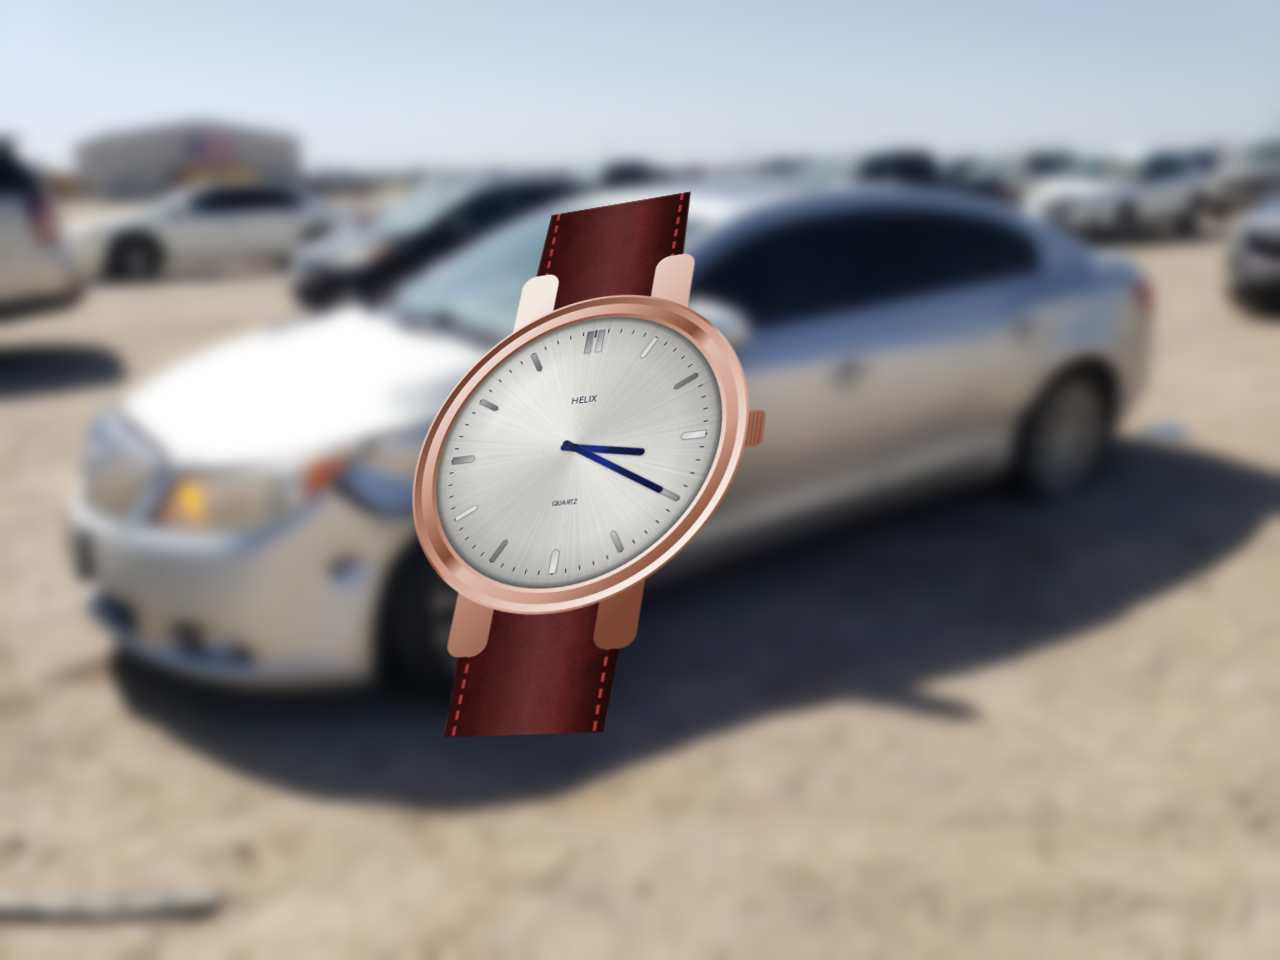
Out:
3.20
